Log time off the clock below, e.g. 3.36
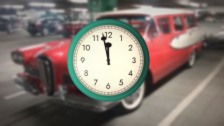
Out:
11.58
